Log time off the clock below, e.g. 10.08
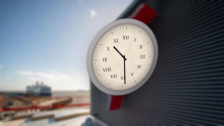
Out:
10.29
